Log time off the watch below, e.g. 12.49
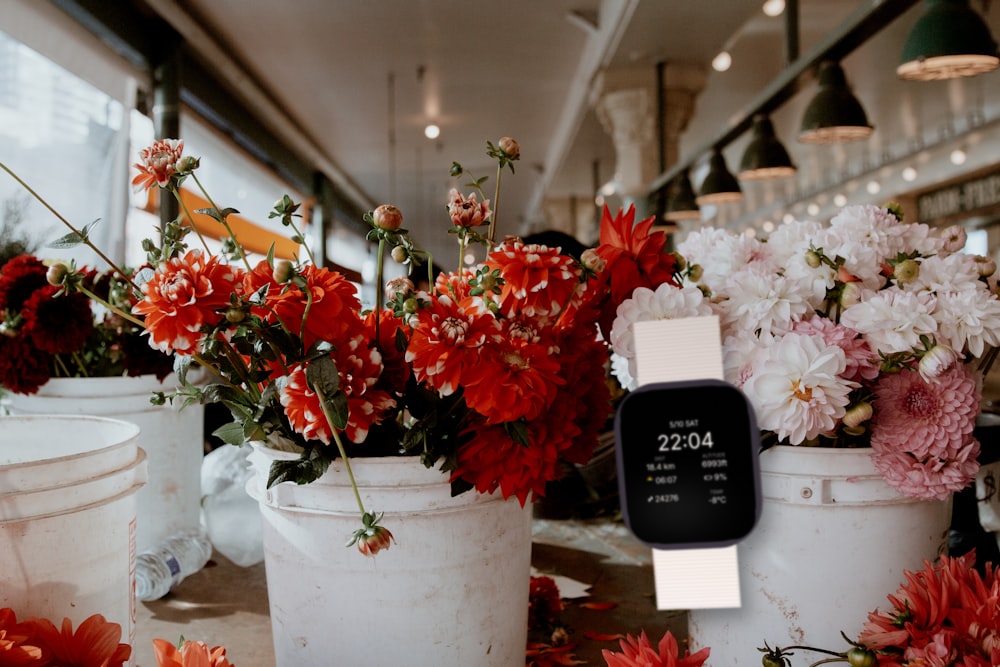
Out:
22.04
